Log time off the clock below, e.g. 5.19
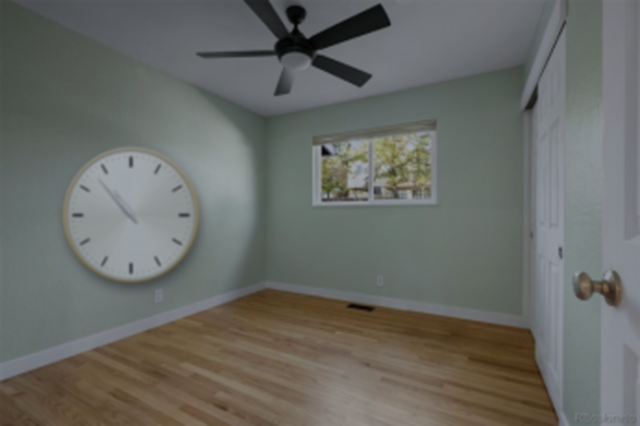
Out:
10.53
